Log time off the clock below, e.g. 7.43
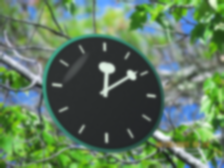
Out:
12.09
